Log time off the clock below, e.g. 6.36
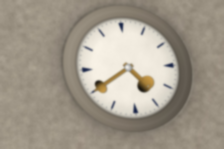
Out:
4.40
